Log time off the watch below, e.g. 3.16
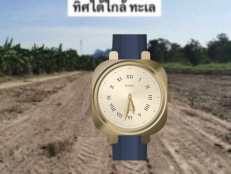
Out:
5.32
